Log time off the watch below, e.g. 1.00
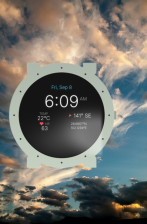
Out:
6.09
